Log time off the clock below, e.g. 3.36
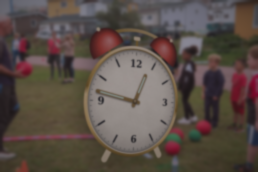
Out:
12.47
